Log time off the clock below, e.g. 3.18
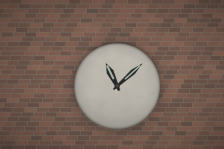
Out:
11.08
